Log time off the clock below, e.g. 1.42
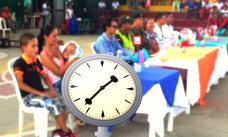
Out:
1.37
